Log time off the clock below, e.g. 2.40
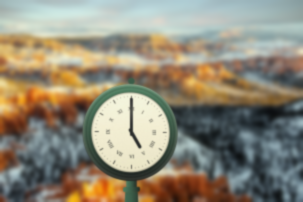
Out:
5.00
